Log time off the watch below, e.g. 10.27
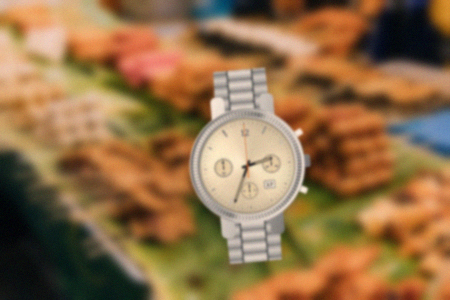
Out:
2.34
